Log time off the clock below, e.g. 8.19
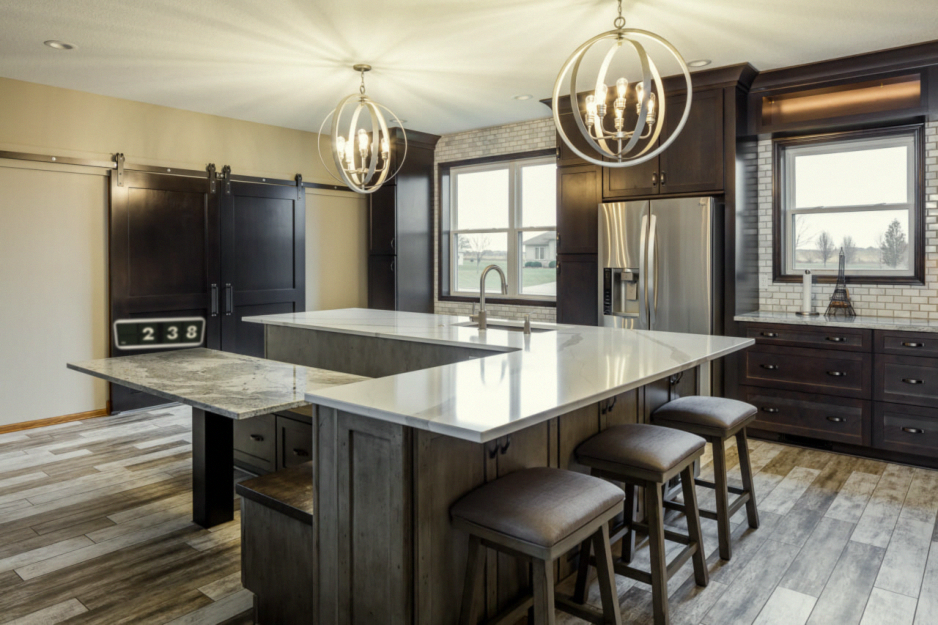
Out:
2.38
